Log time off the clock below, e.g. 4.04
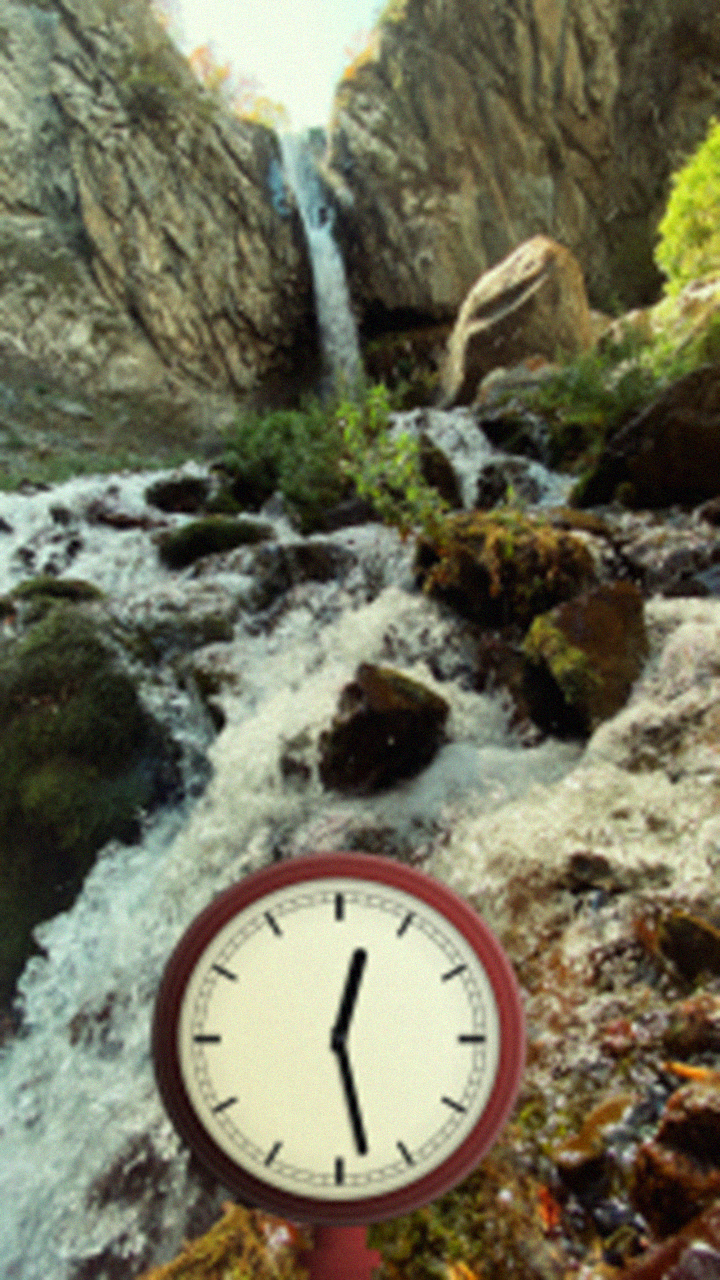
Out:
12.28
